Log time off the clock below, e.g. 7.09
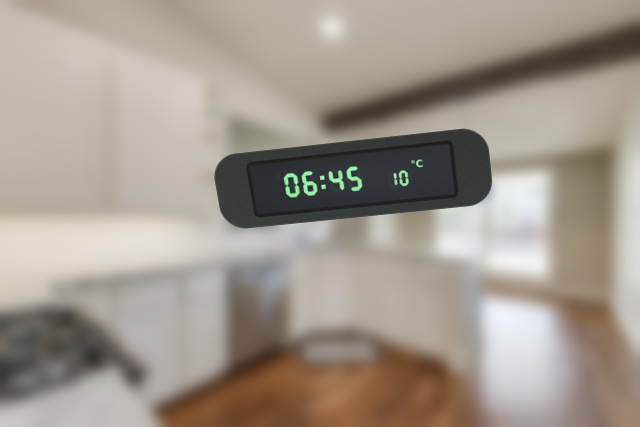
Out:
6.45
